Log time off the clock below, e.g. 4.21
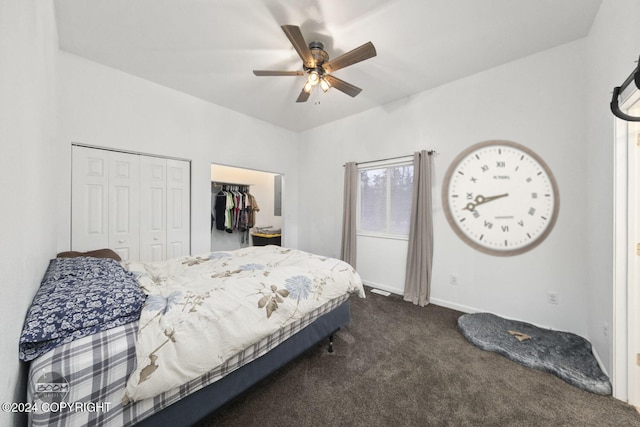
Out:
8.42
